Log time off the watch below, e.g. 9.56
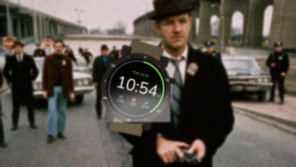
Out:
10.54
